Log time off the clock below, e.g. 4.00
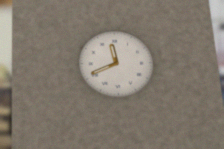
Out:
11.41
